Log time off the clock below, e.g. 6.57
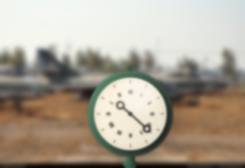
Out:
10.22
